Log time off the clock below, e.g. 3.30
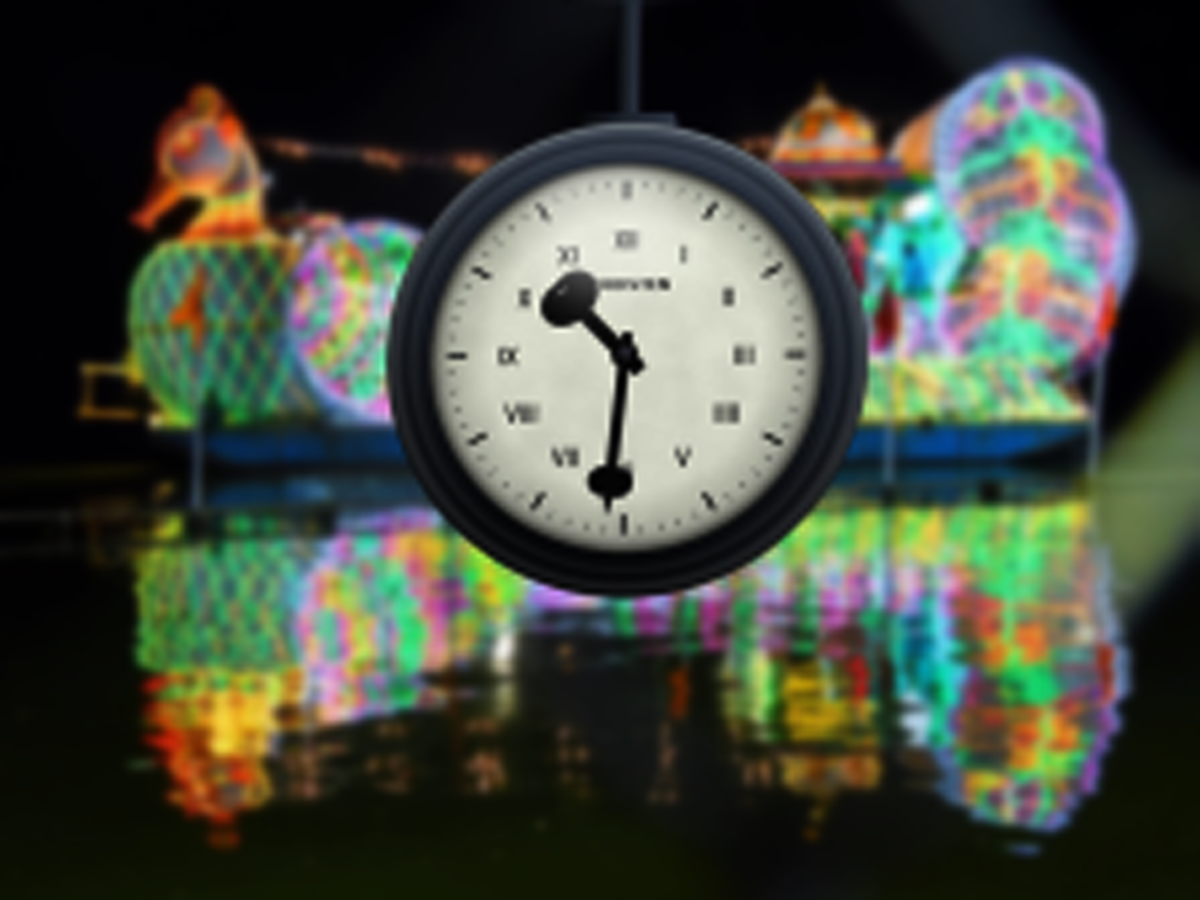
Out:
10.31
